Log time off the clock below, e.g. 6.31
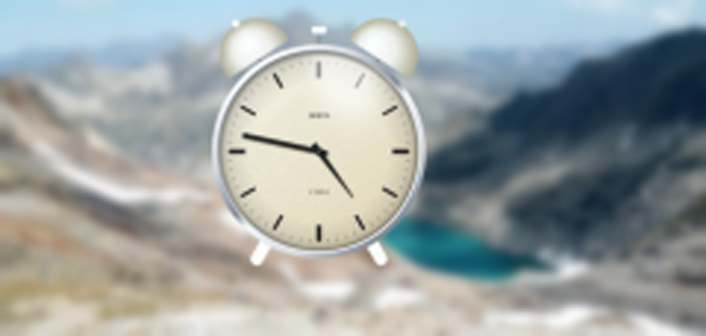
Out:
4.47
